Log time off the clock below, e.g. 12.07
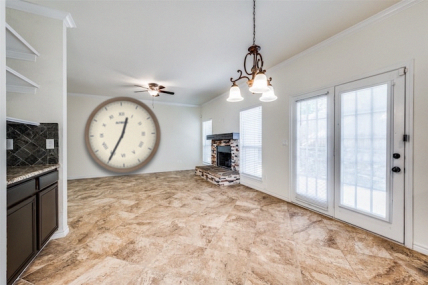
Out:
12.35
